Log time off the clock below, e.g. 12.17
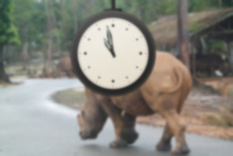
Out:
10.58
